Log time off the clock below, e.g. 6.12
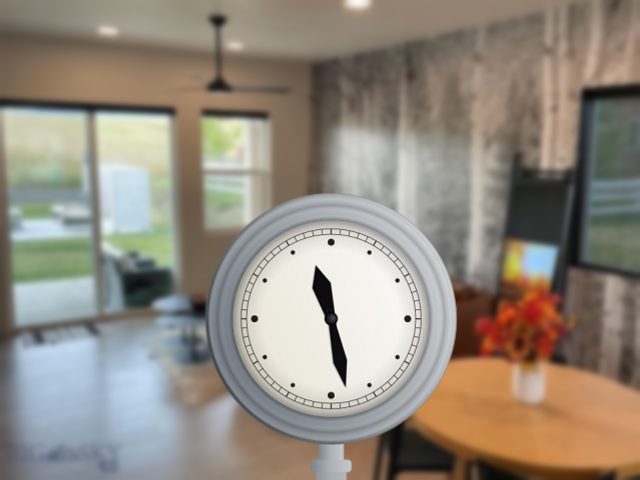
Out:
11.28
